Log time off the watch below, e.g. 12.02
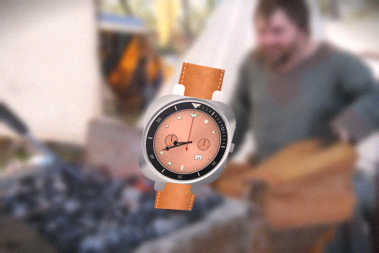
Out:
8.41
